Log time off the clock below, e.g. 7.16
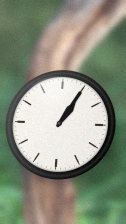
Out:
1.05
